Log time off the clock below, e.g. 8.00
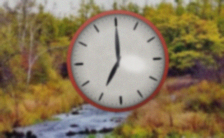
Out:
7.00
